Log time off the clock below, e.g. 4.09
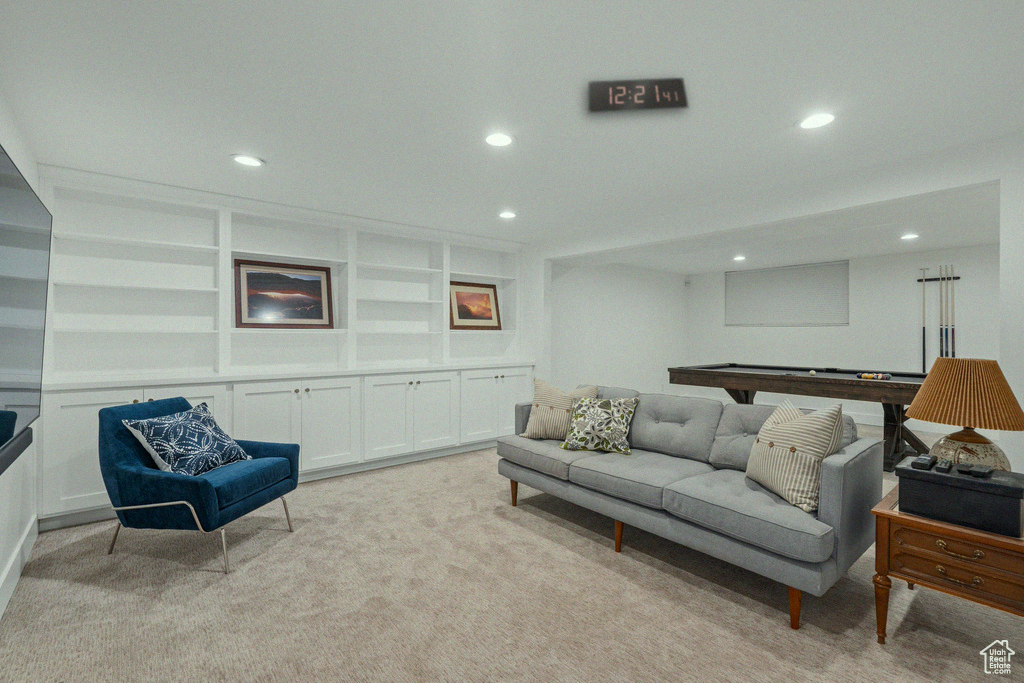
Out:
12.21
